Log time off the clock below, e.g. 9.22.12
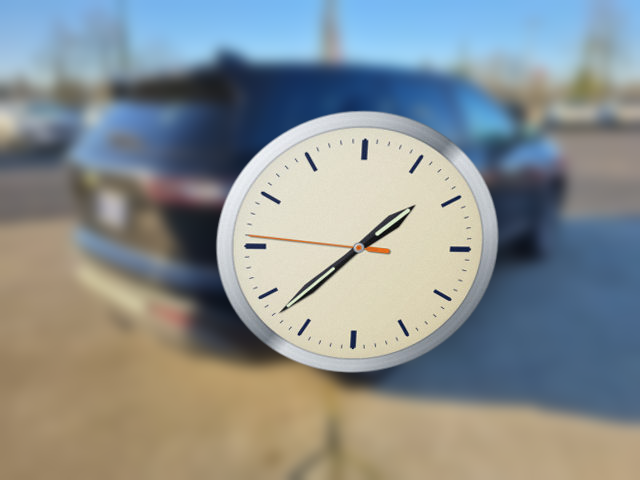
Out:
1.37.46
